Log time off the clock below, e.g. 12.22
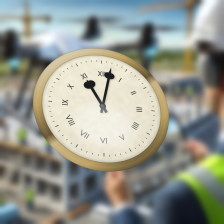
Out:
11.02
